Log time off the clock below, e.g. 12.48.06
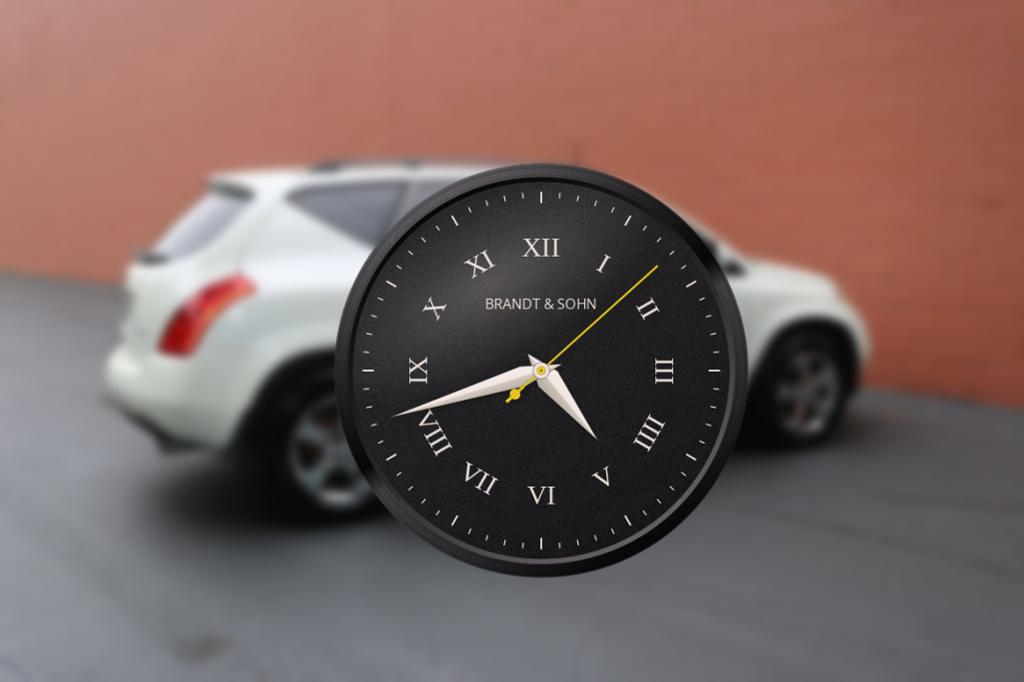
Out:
4.42.08
